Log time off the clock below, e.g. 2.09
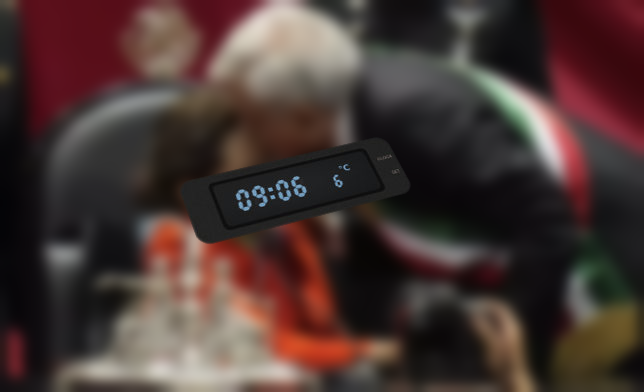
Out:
9.06
